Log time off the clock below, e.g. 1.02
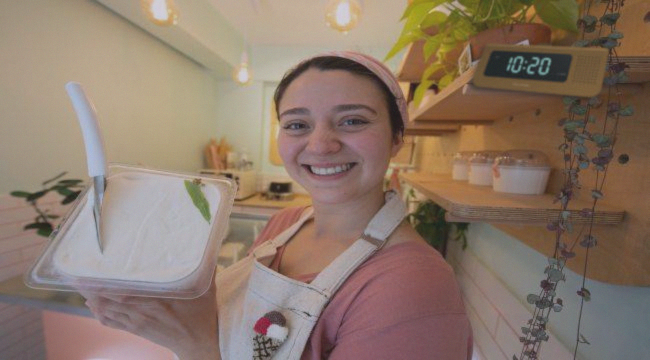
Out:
10.20
